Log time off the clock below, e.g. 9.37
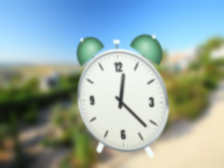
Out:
12.22
